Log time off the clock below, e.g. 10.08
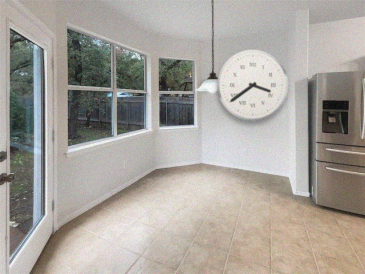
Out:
3.39
